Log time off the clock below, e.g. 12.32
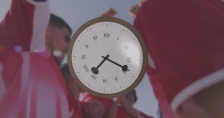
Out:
7.19
